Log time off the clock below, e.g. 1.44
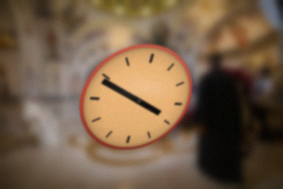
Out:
3.49
